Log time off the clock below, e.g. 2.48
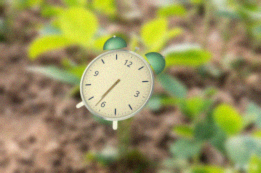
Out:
6.32
